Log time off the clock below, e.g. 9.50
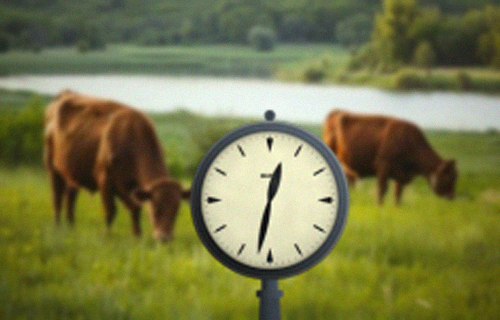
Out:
12.32
